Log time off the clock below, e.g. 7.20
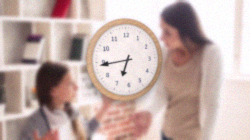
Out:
6.44
